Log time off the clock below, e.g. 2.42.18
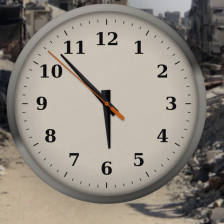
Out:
5.52.52
